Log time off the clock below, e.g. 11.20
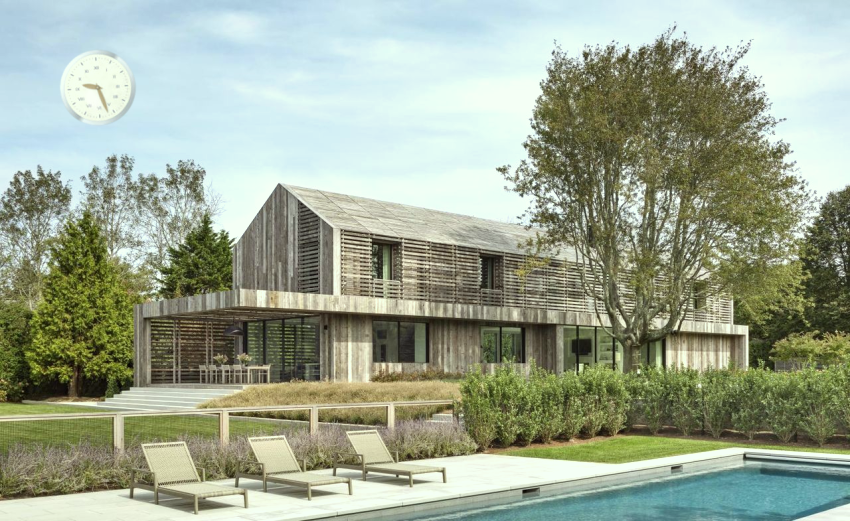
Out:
9.27
